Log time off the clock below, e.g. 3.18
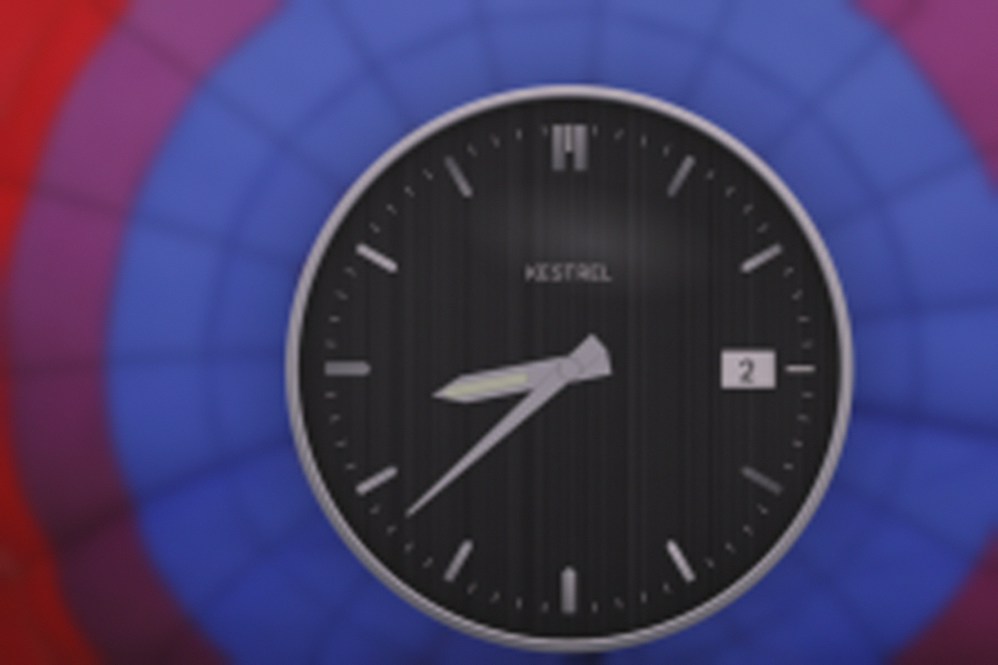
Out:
8.38
